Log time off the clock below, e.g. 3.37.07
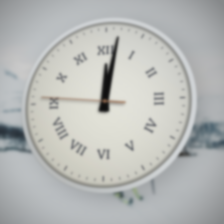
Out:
12.01.46
